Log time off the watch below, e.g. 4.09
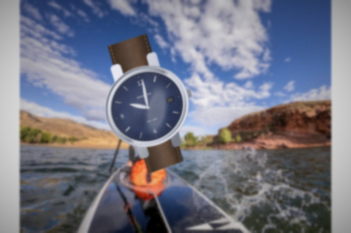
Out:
10.01
